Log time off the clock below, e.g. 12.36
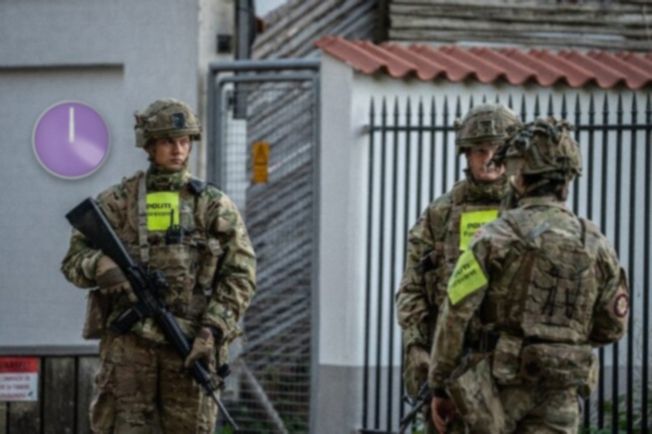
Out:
12.00
